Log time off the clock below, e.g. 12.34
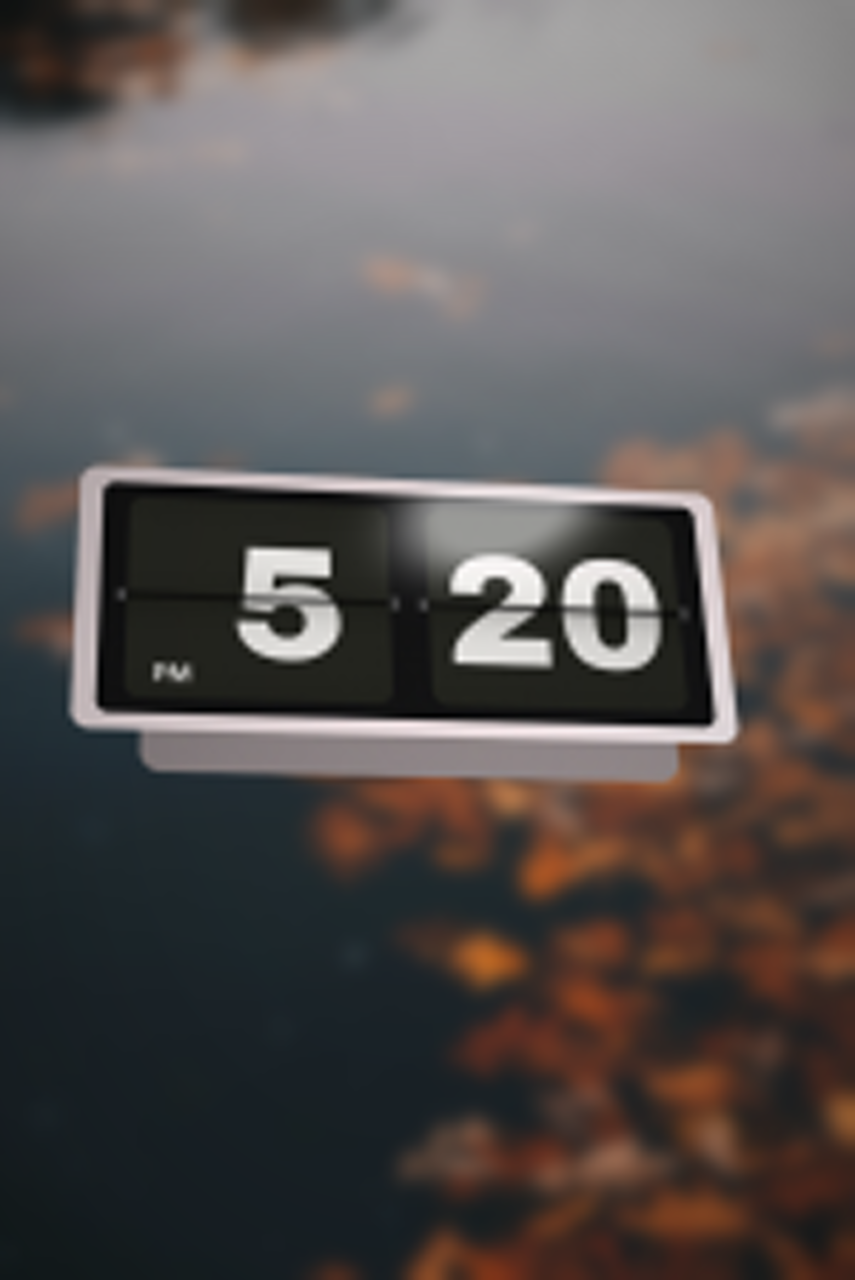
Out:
5.20
